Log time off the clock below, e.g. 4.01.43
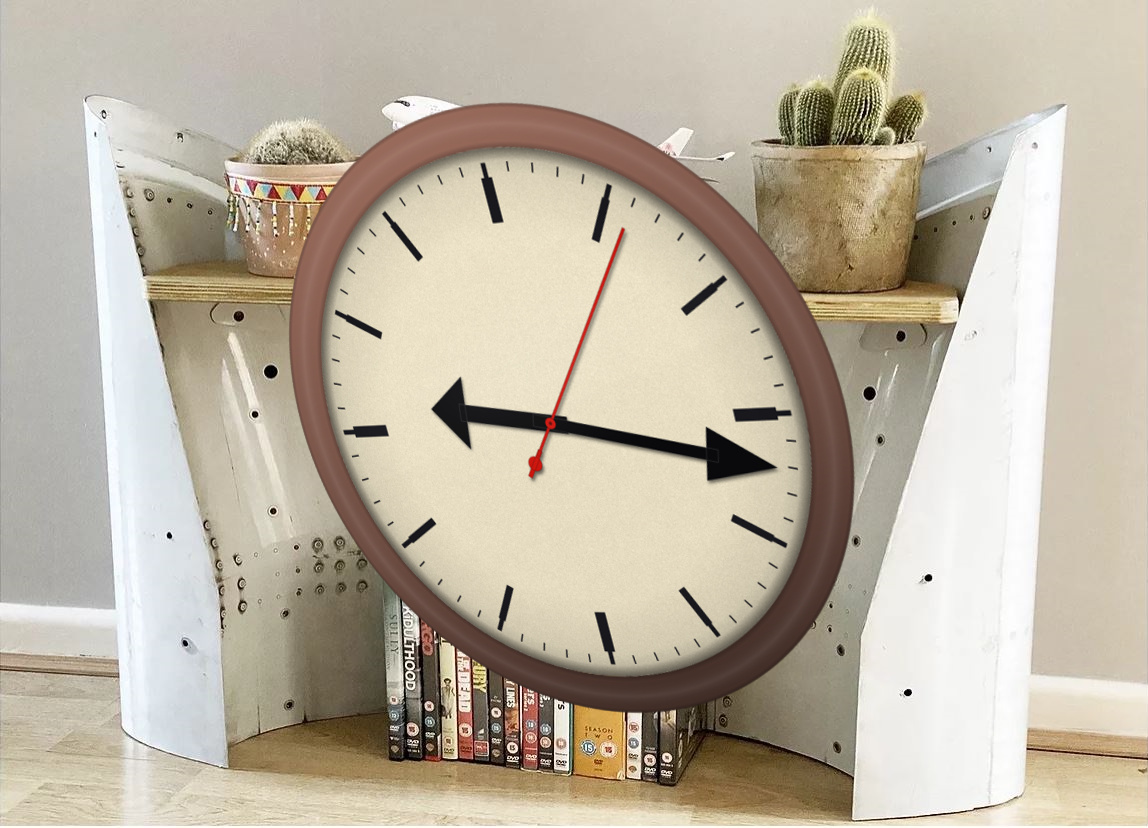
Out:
9.17.06
